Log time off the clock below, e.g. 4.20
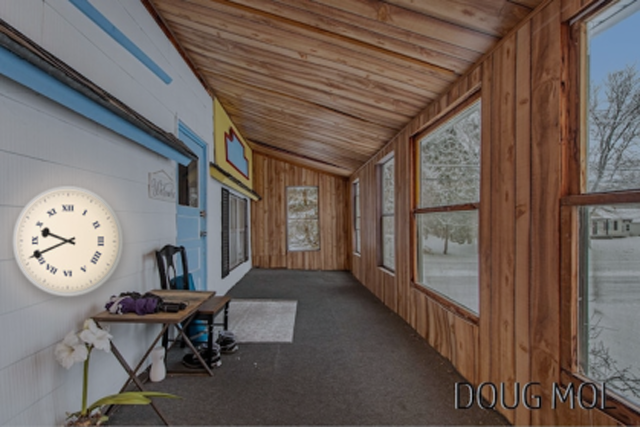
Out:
9.41
